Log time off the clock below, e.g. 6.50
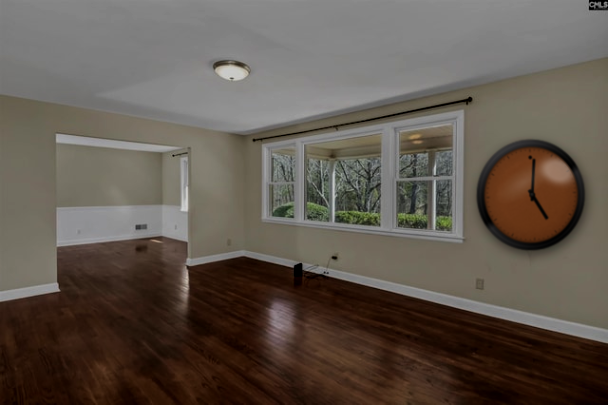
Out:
5.01
